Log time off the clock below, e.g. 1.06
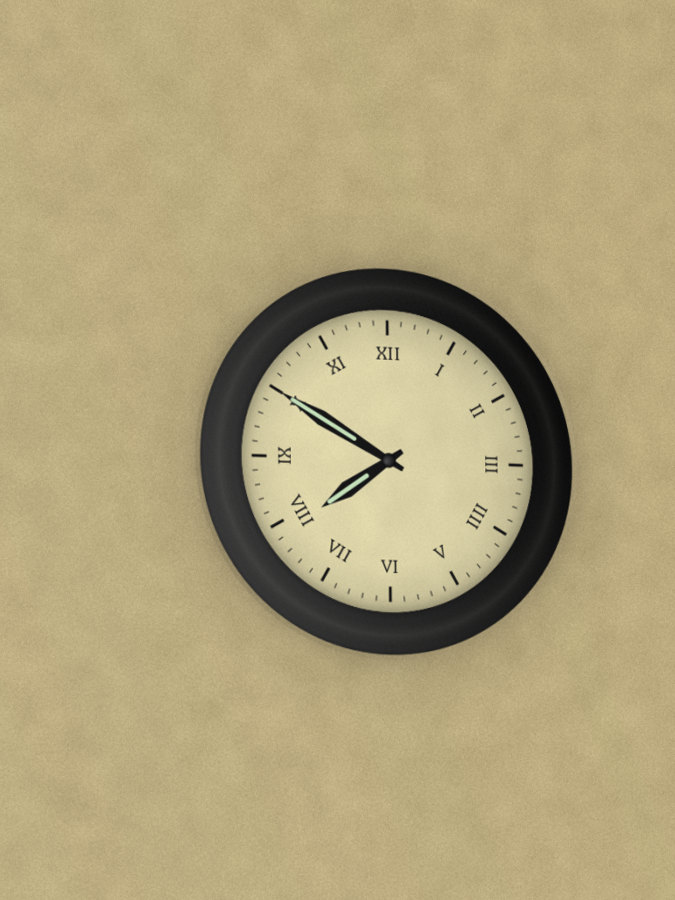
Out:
7.50
